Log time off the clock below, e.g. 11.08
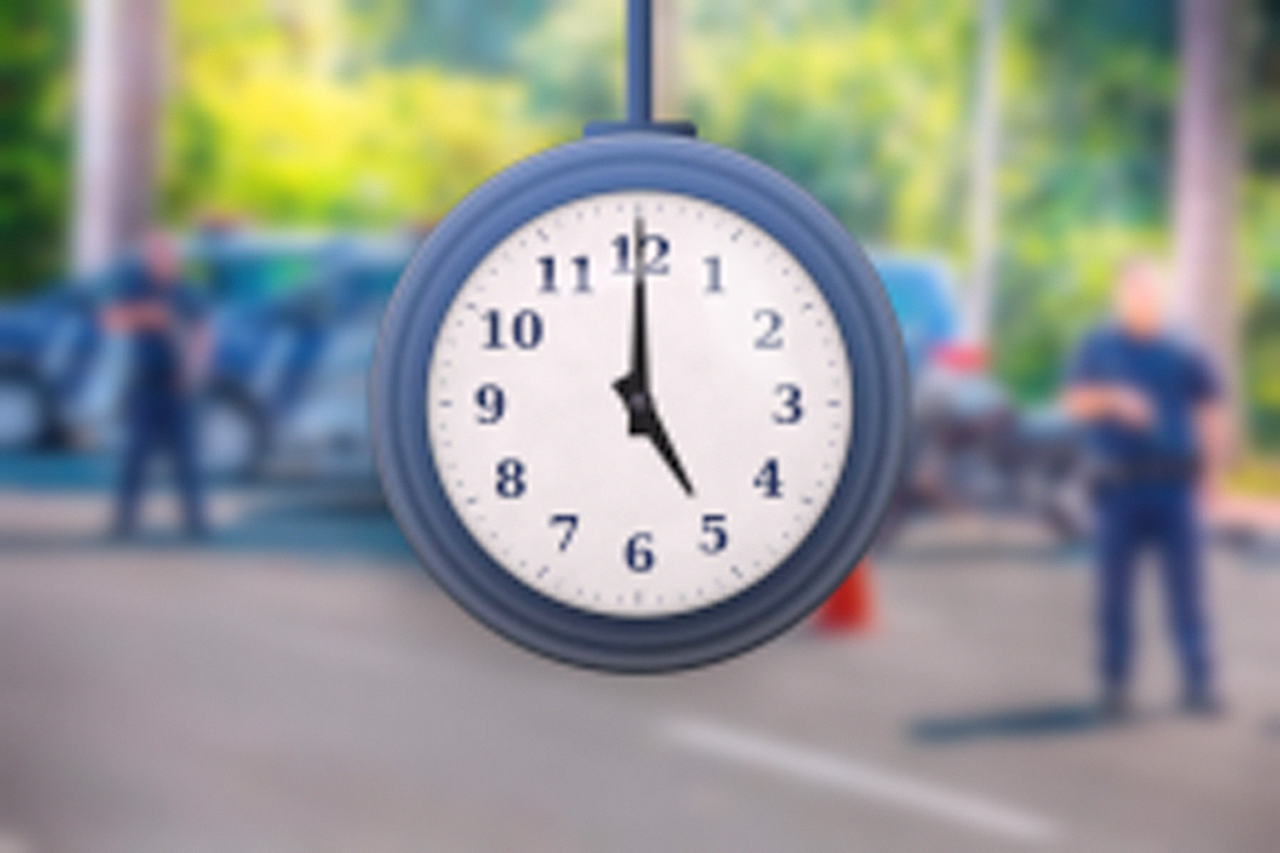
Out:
5.00
